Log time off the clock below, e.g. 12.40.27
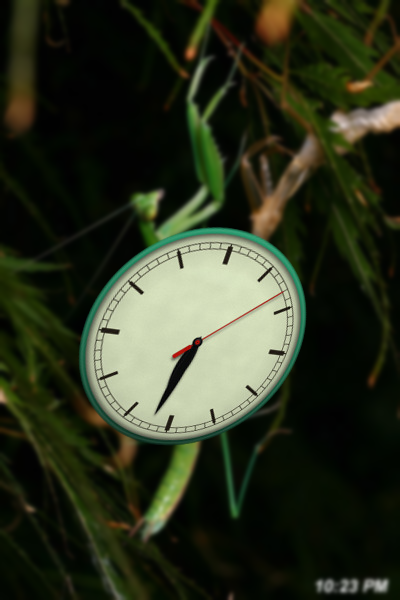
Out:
6.32.08
